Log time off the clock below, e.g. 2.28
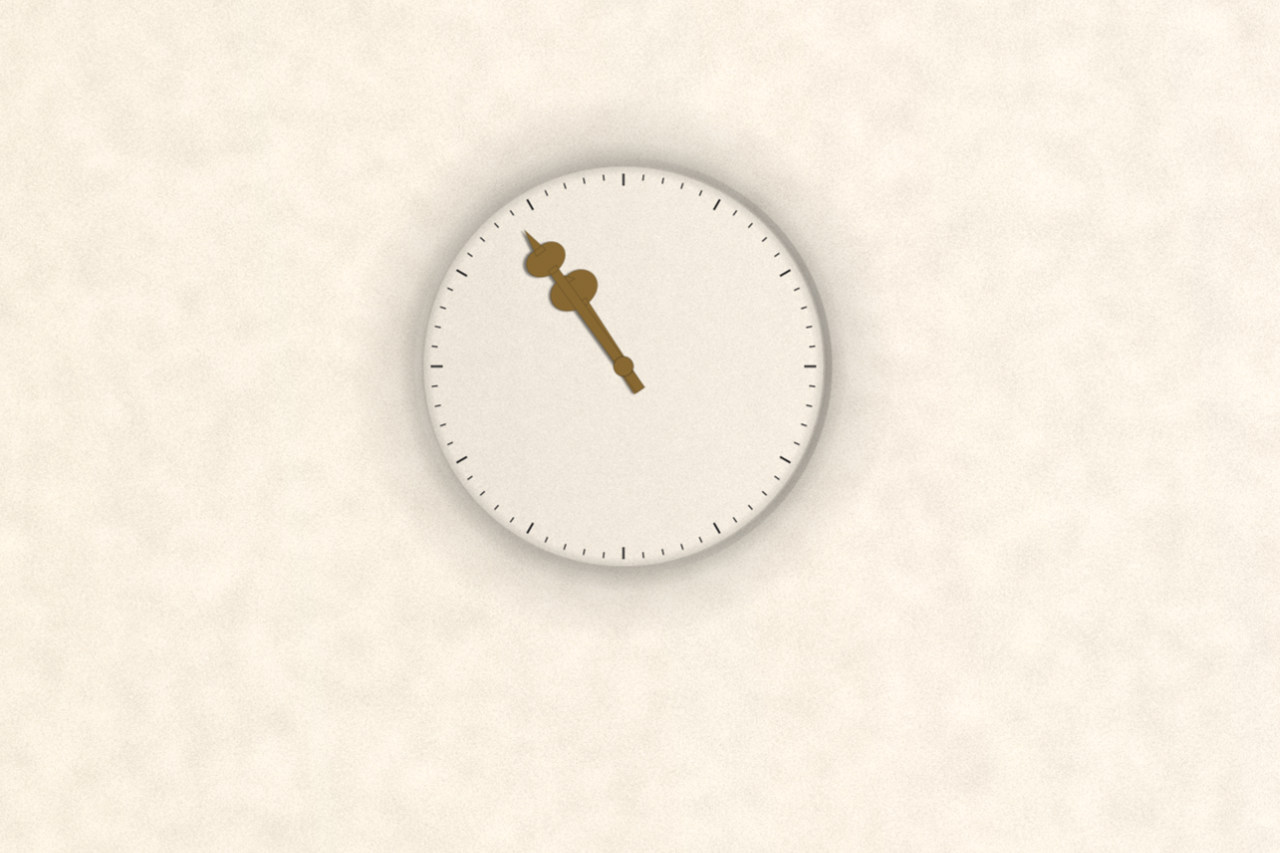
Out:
10.54
